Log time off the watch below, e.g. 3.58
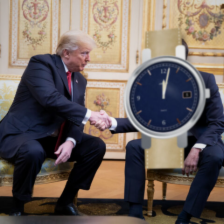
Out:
12.02
